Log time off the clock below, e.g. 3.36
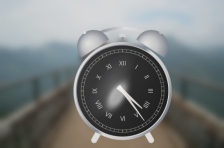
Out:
4.24
